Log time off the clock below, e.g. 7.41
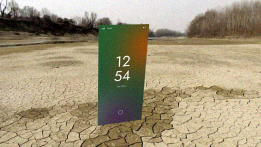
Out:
12.54
